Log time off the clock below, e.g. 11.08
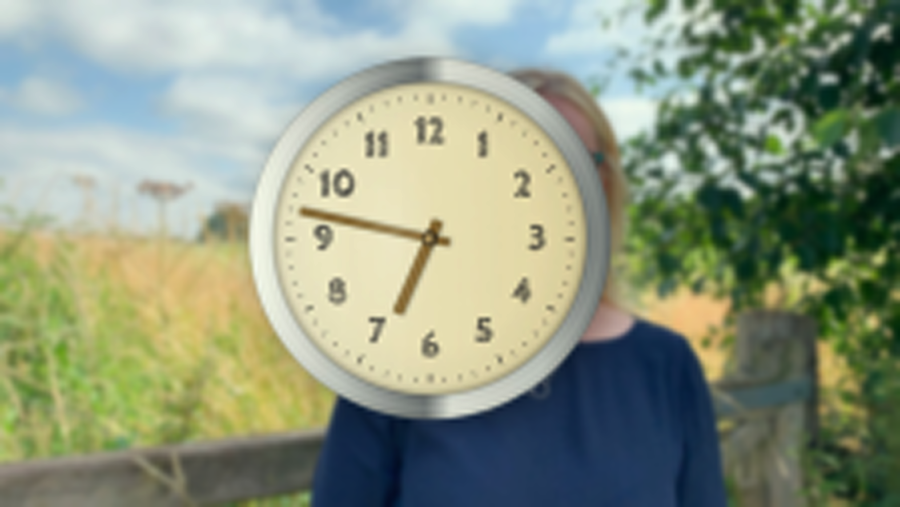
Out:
6.47
